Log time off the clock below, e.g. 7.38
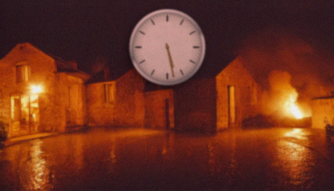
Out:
5.28
